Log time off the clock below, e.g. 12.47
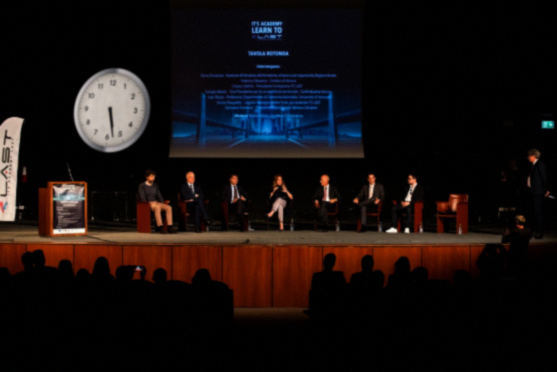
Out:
5.28
